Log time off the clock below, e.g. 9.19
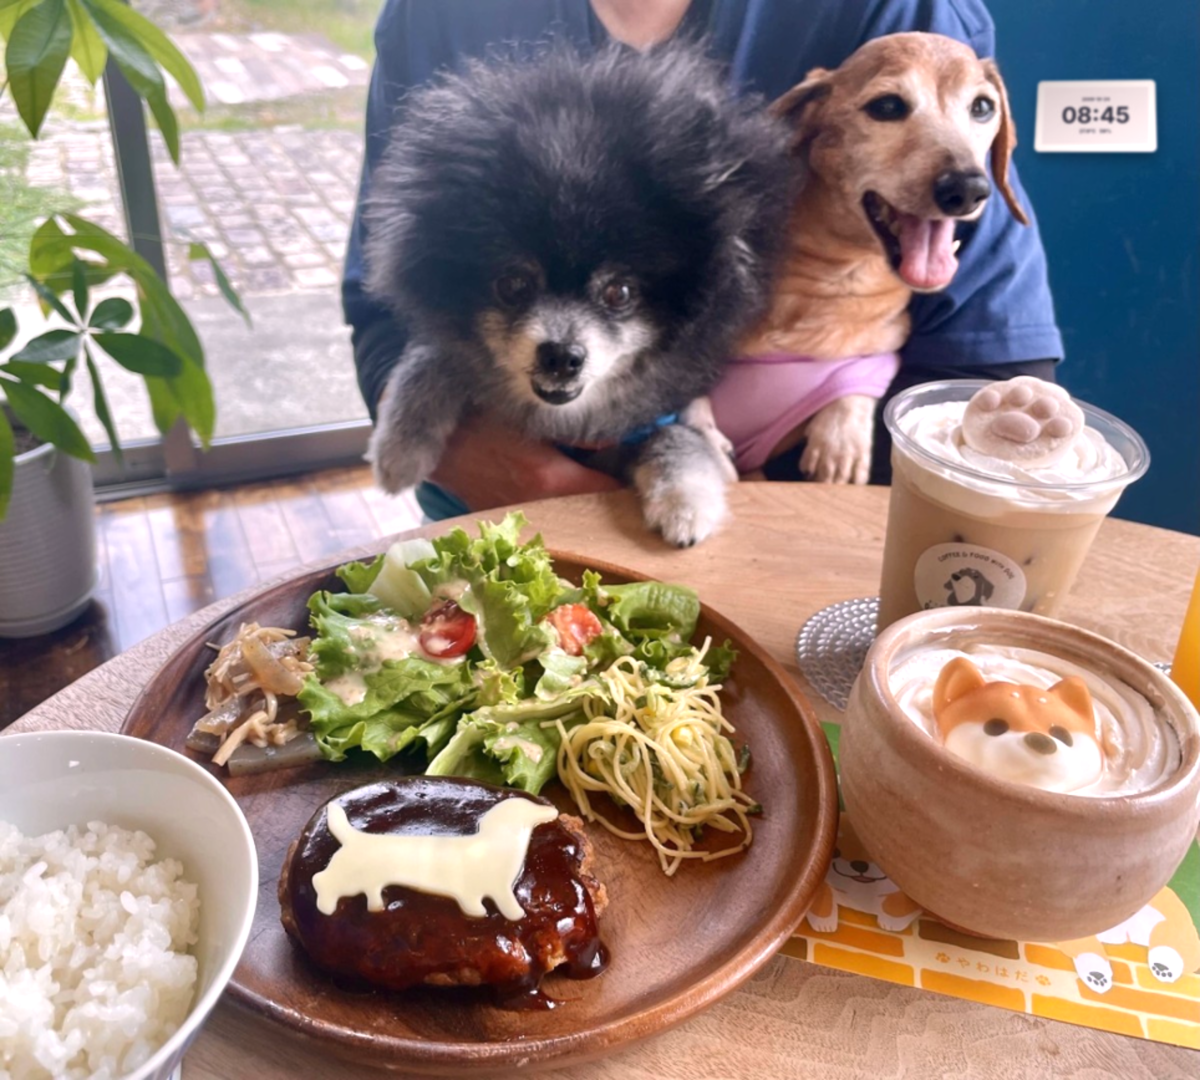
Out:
8.45
